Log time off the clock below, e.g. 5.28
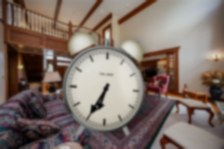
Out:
6.35
